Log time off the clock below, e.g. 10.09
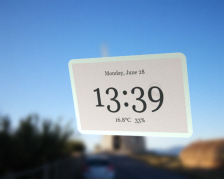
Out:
13.39
